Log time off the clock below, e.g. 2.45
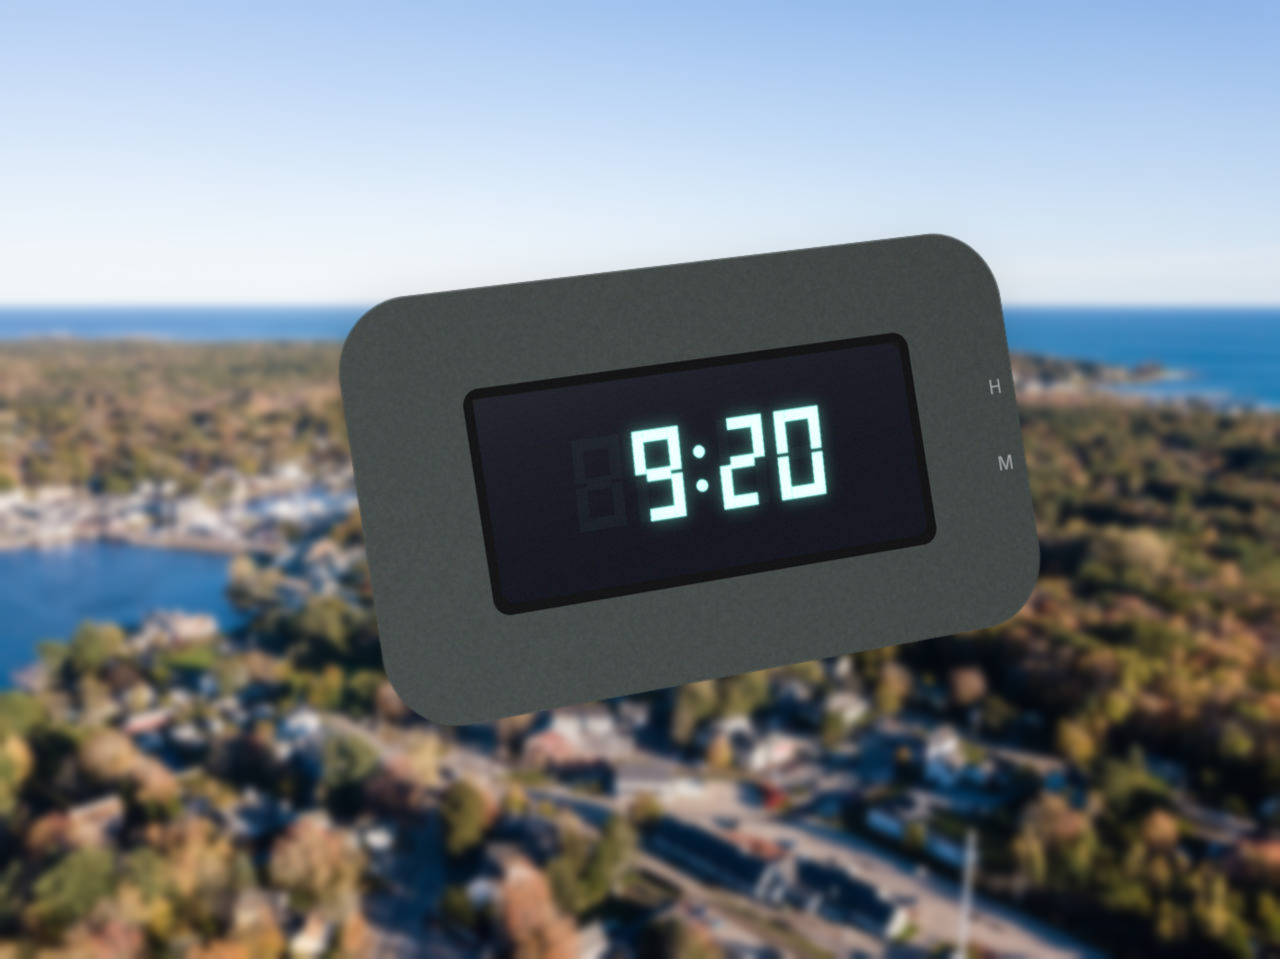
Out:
9.20
